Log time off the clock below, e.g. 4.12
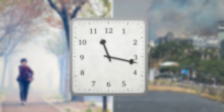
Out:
11.17
